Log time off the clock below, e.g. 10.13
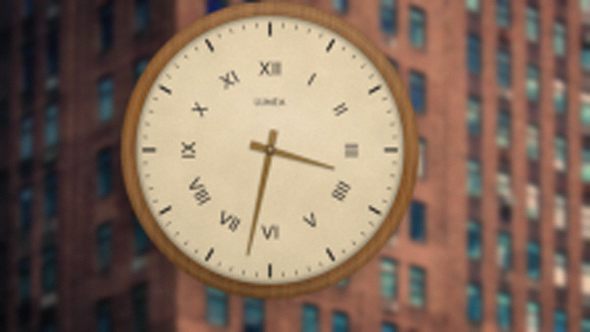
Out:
3.32
